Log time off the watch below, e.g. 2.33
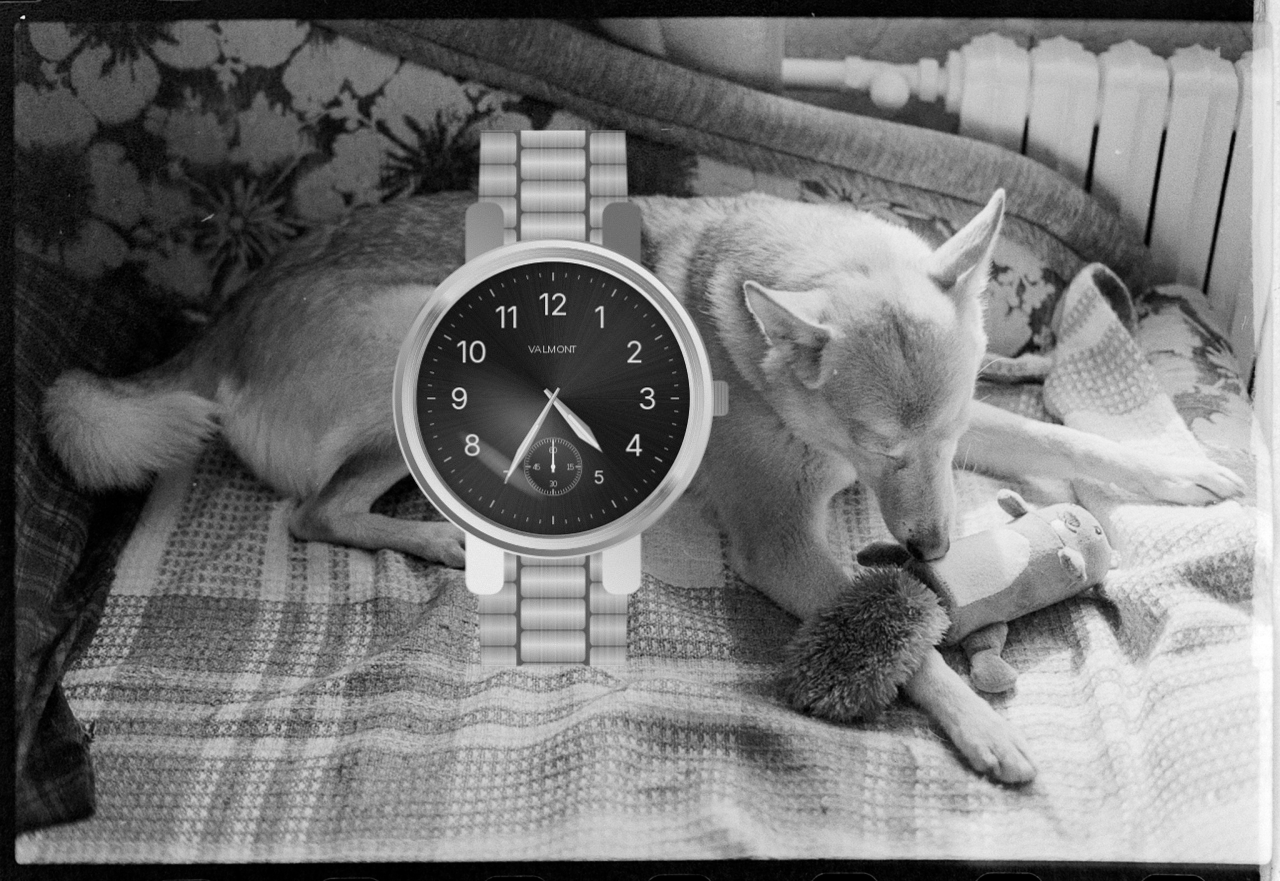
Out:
4.35
